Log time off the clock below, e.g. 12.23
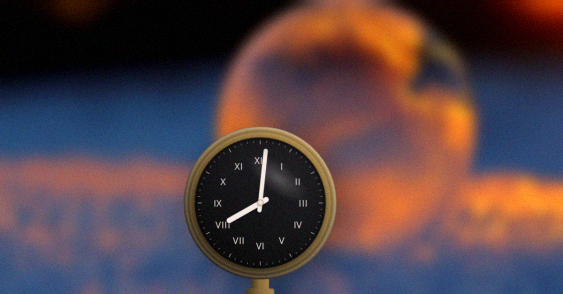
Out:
8.01
